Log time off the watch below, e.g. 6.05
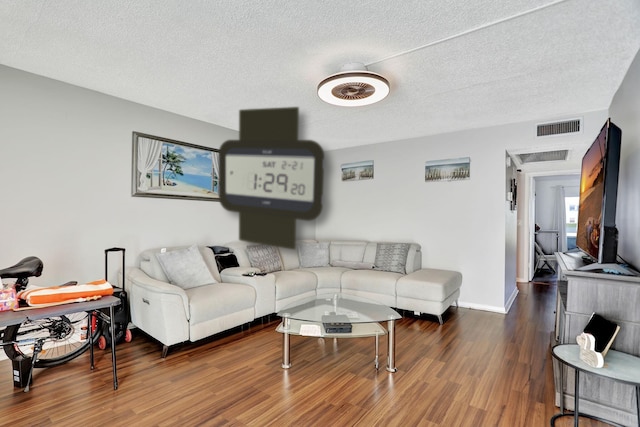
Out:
1.29
